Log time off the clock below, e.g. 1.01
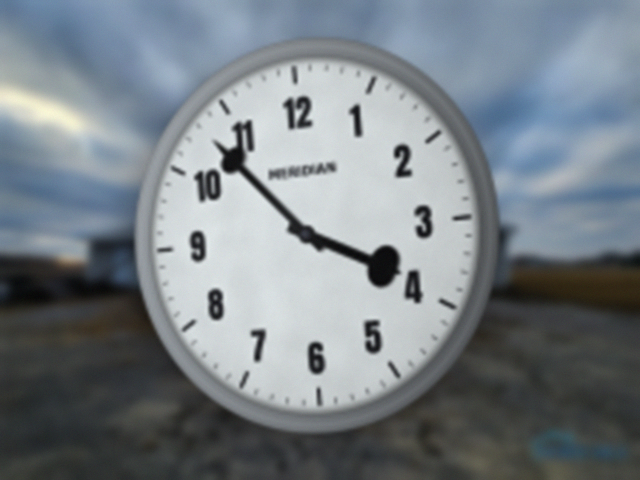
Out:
3.53
